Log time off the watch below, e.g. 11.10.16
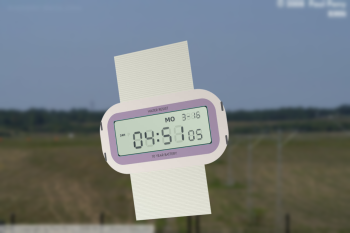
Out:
4.51.05
